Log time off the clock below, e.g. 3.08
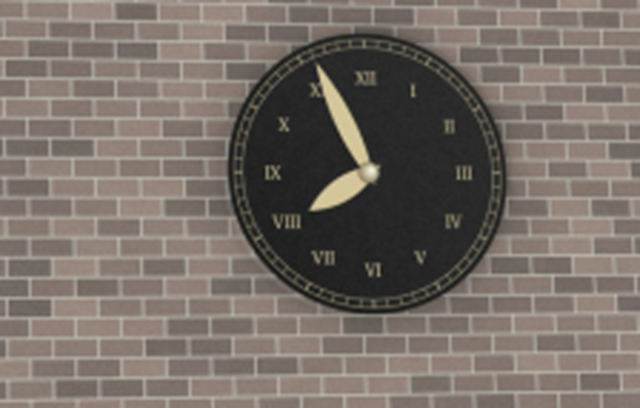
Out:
7.56
